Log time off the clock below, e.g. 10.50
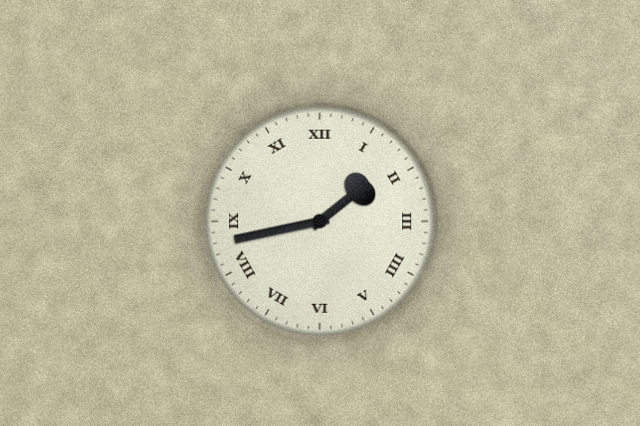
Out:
1.43
